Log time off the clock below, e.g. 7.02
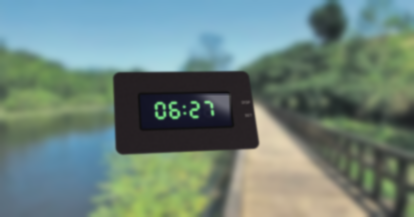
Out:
6.27
